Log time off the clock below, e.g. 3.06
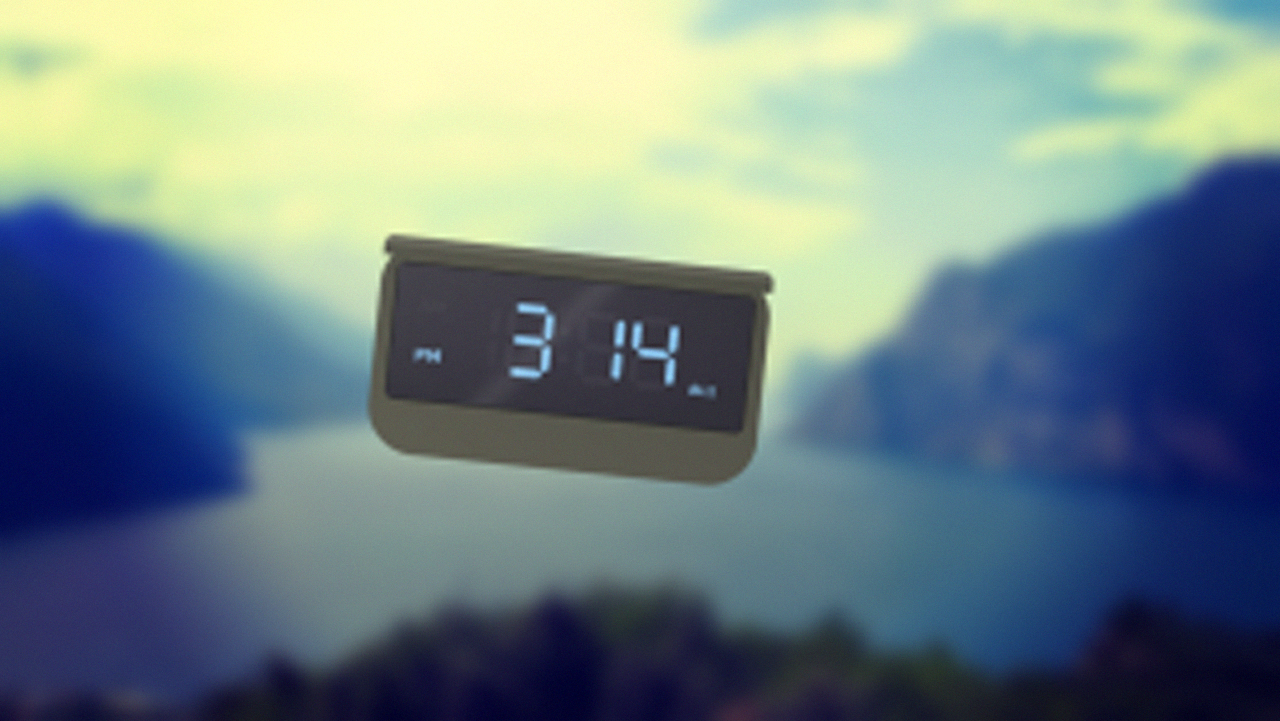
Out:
3.14
